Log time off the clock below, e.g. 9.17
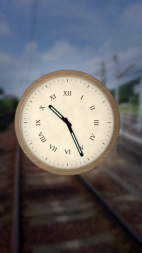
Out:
10.26
